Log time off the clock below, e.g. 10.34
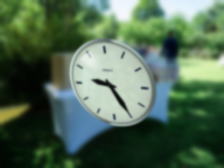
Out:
9.25
